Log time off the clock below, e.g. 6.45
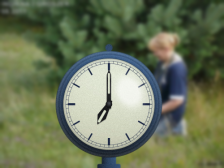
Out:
7.00
